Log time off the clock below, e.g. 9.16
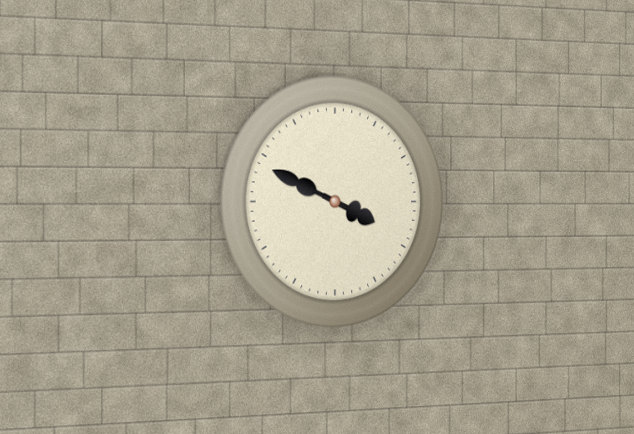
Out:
3.49
